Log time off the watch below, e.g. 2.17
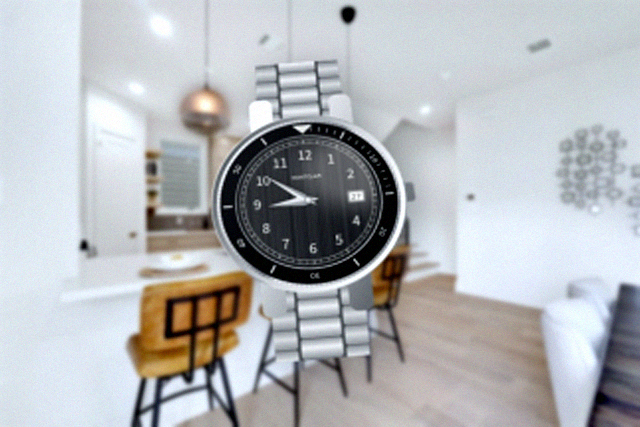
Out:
8.51
